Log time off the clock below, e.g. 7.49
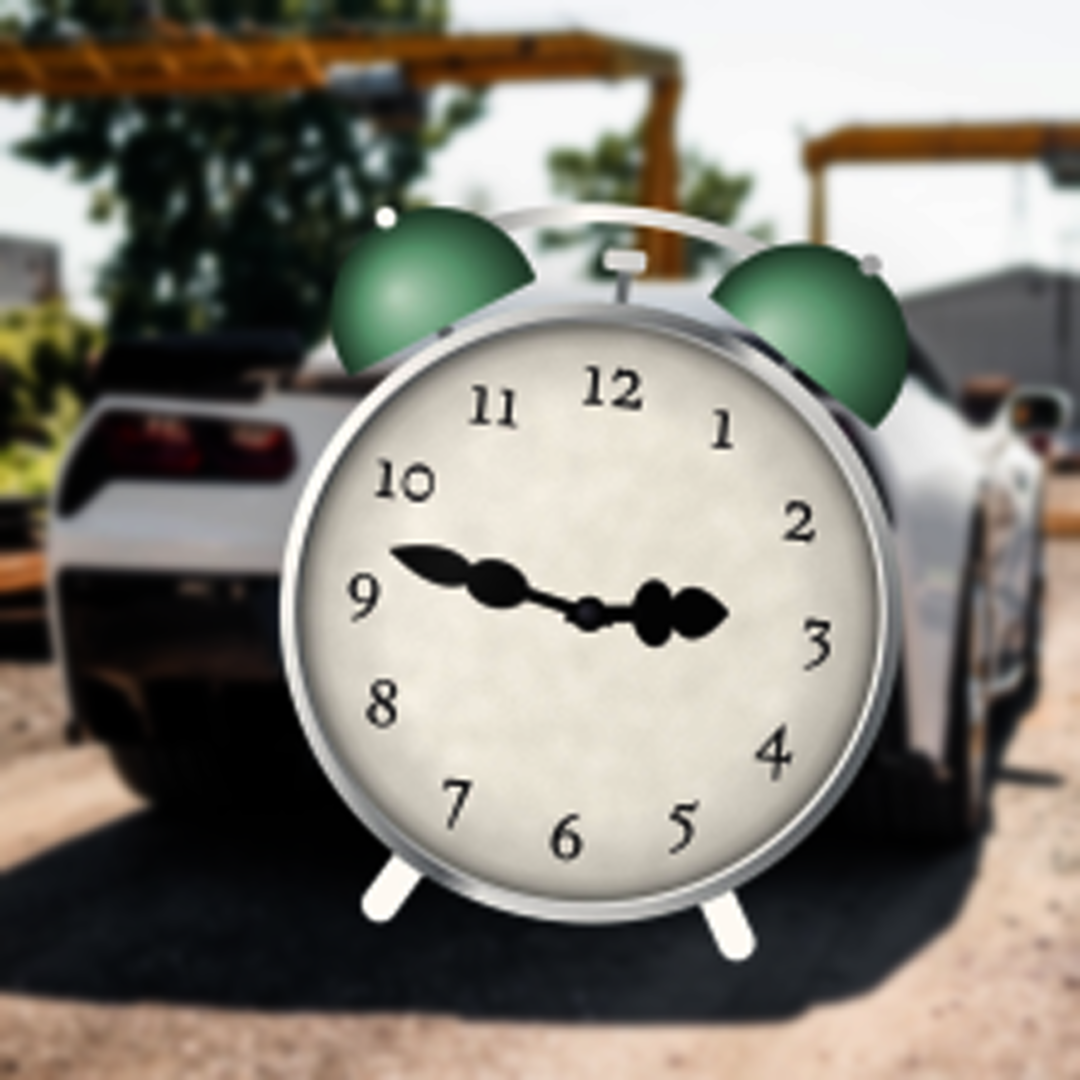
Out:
2.47
